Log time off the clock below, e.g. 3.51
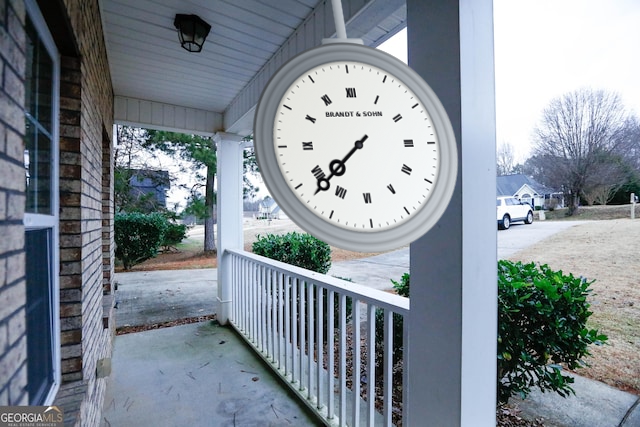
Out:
7.38
